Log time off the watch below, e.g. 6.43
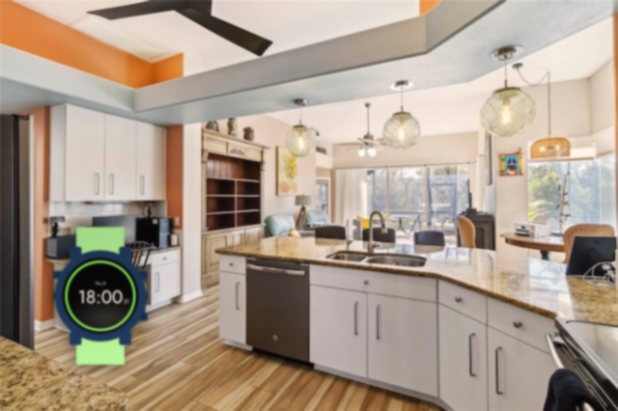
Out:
18.00
